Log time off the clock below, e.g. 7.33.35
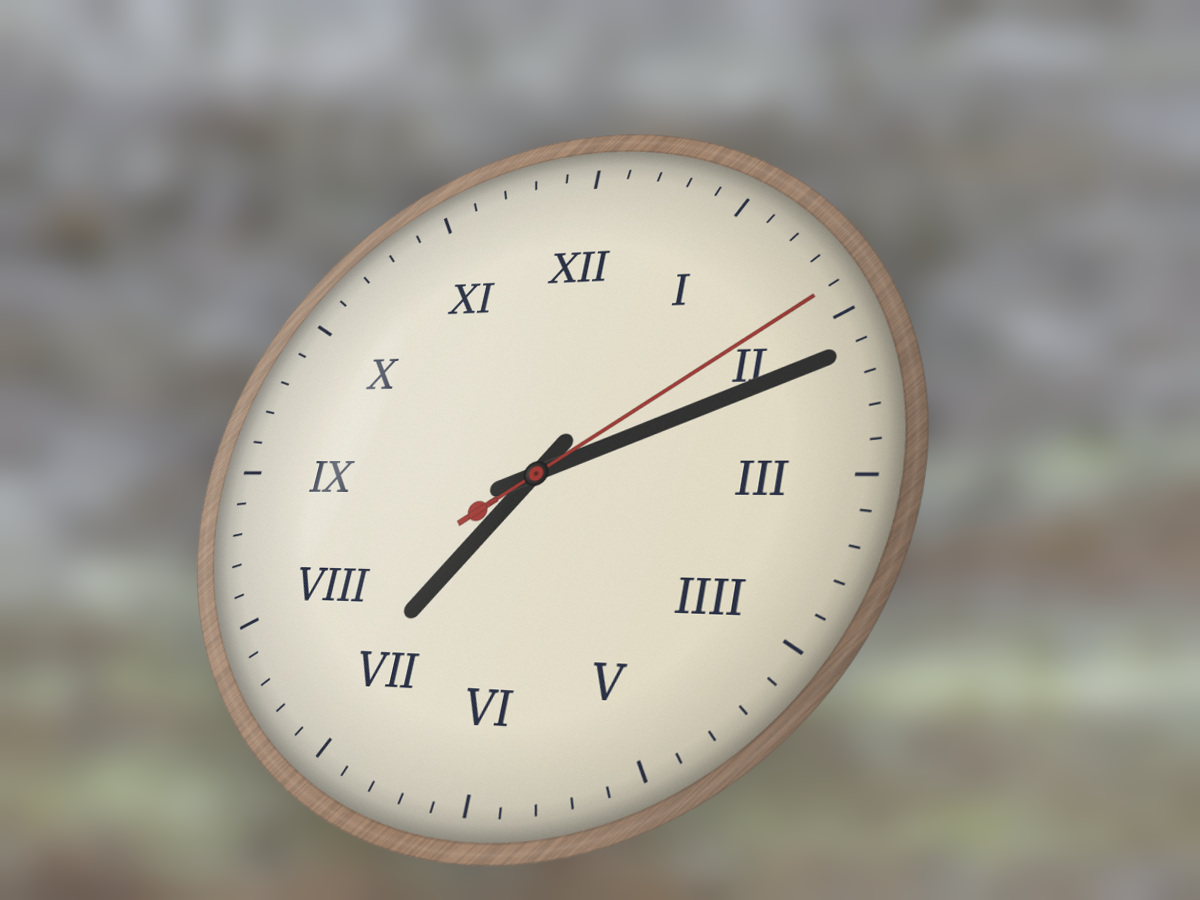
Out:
7.11.09
